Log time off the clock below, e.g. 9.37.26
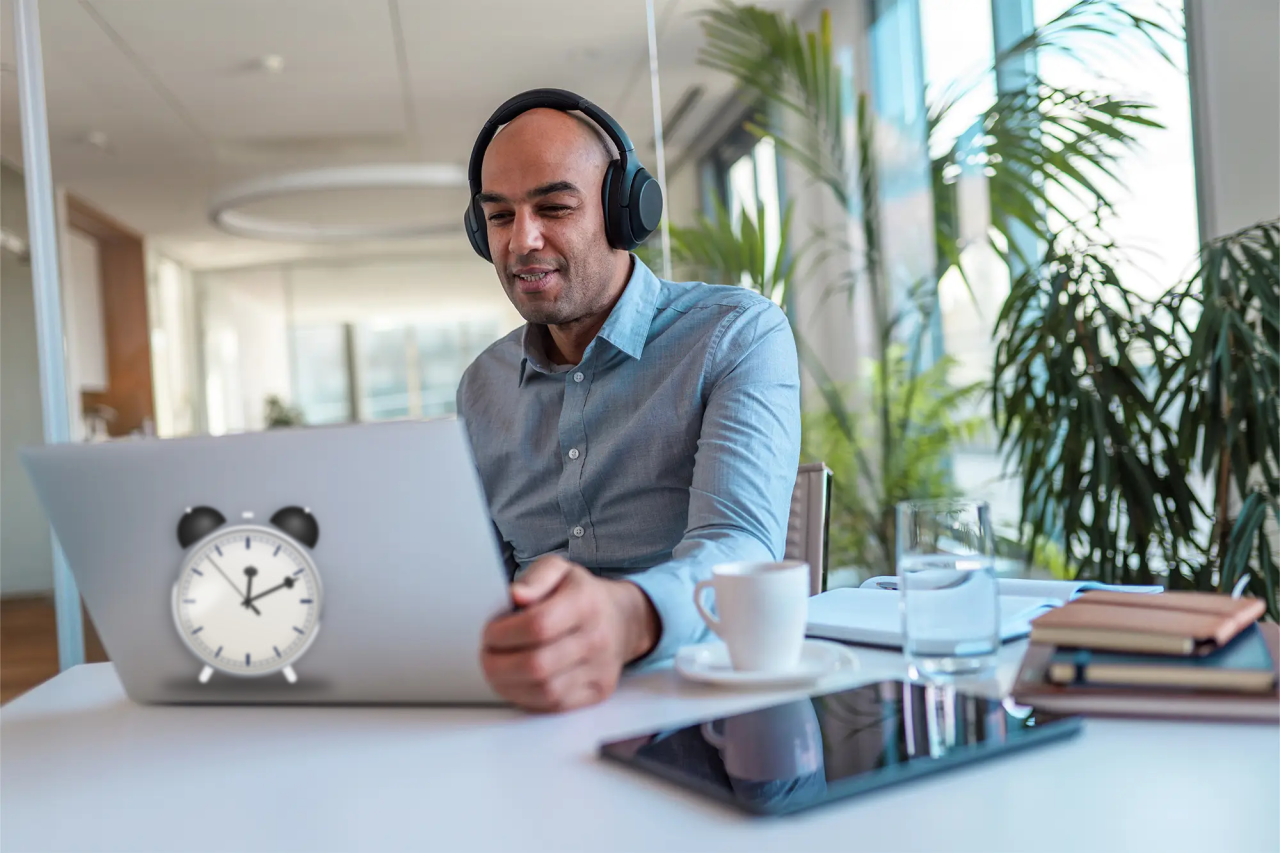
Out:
12.10.53
